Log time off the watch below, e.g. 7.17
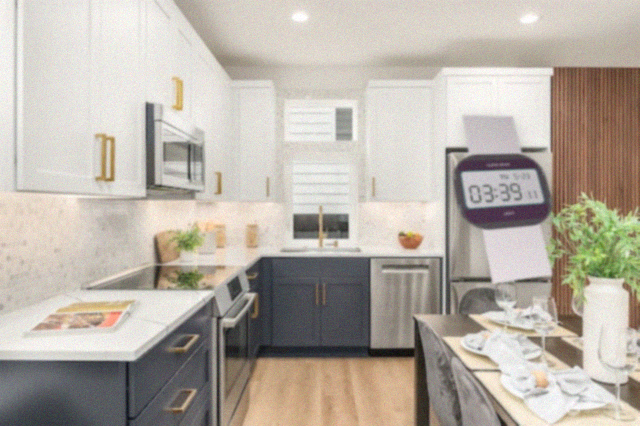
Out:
3.39
